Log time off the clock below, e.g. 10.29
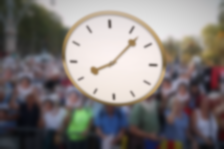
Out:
8.07
